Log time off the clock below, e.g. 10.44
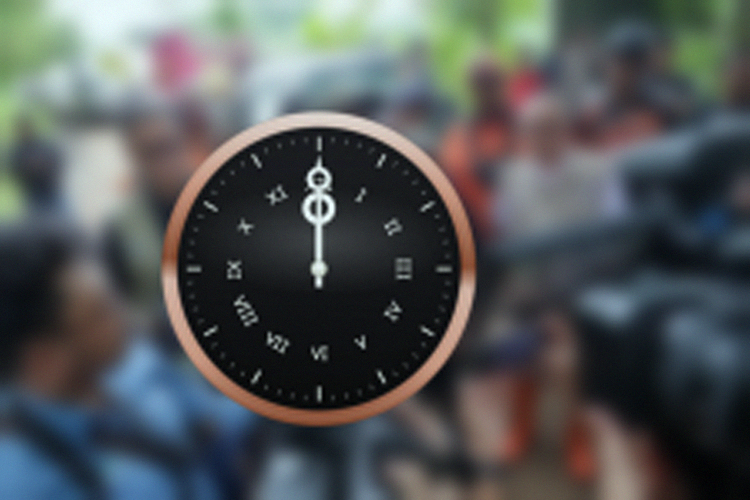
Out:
12.00
